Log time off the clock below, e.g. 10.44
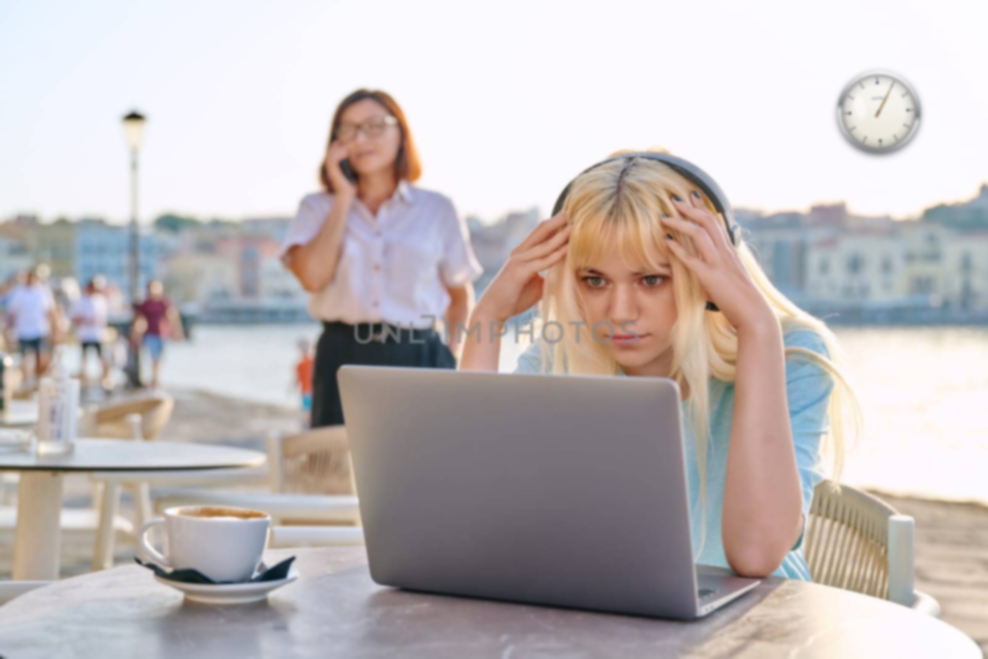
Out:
1.05
